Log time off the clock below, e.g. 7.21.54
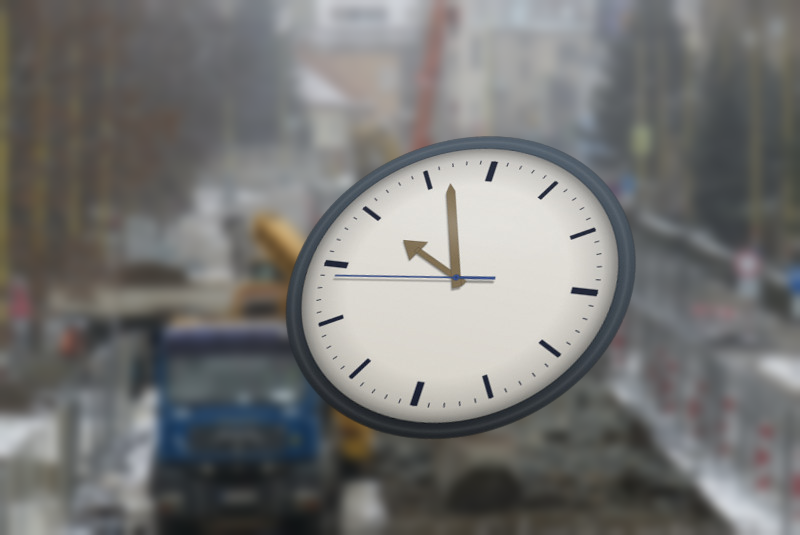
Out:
9.56.44
